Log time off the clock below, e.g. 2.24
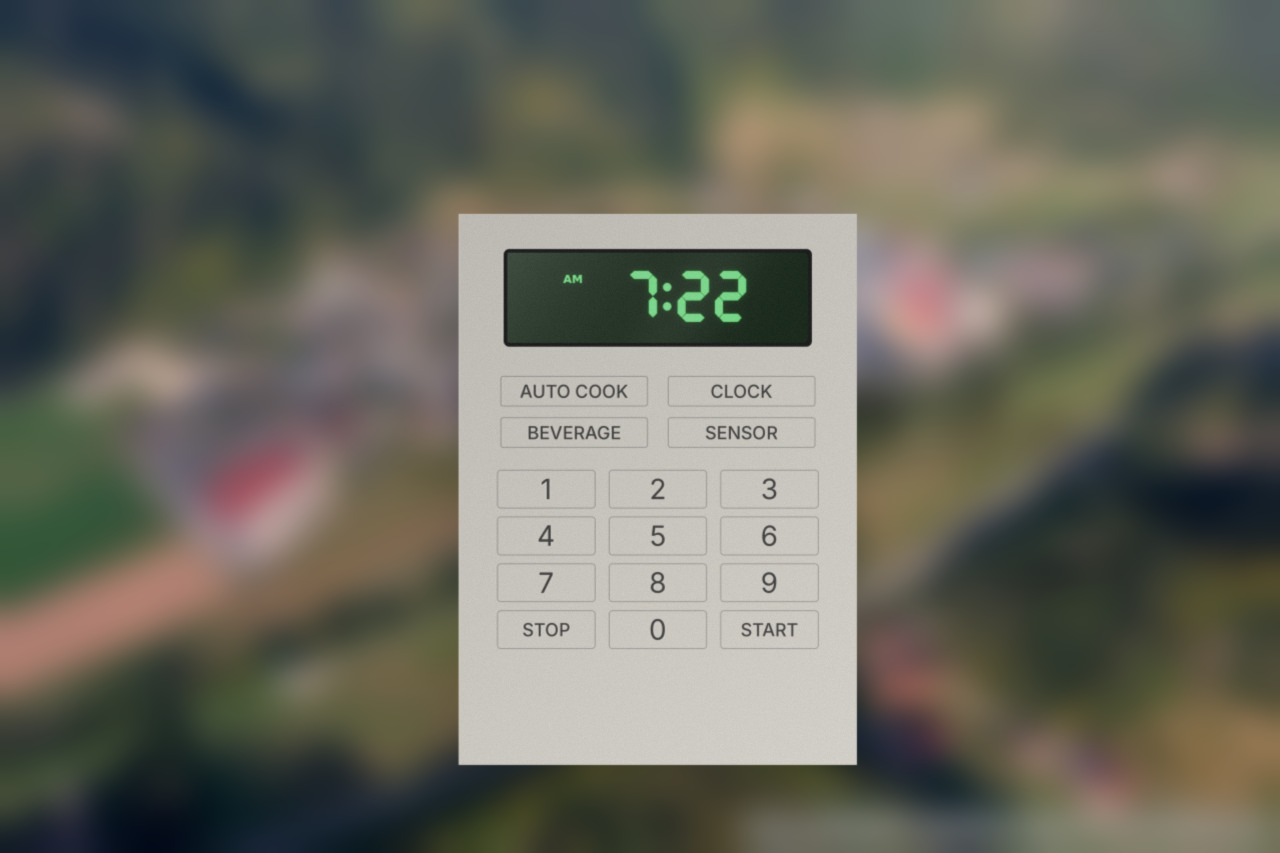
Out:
7.22
